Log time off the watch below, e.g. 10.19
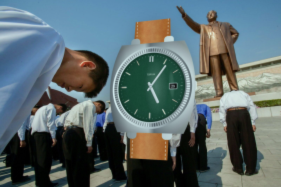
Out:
5.06
